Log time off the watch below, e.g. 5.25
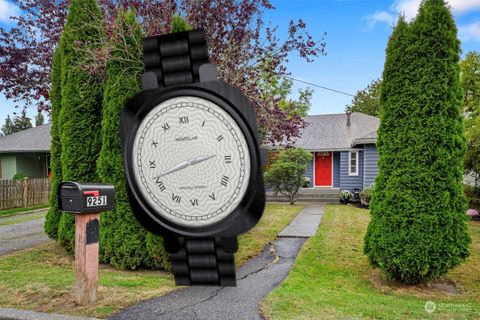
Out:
2.42
